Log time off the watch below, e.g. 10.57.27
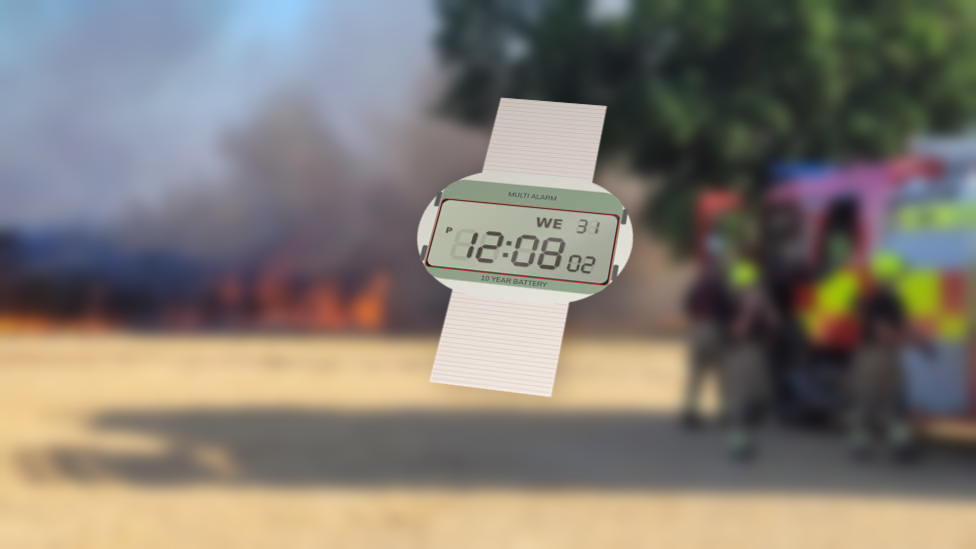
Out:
12.08.02
